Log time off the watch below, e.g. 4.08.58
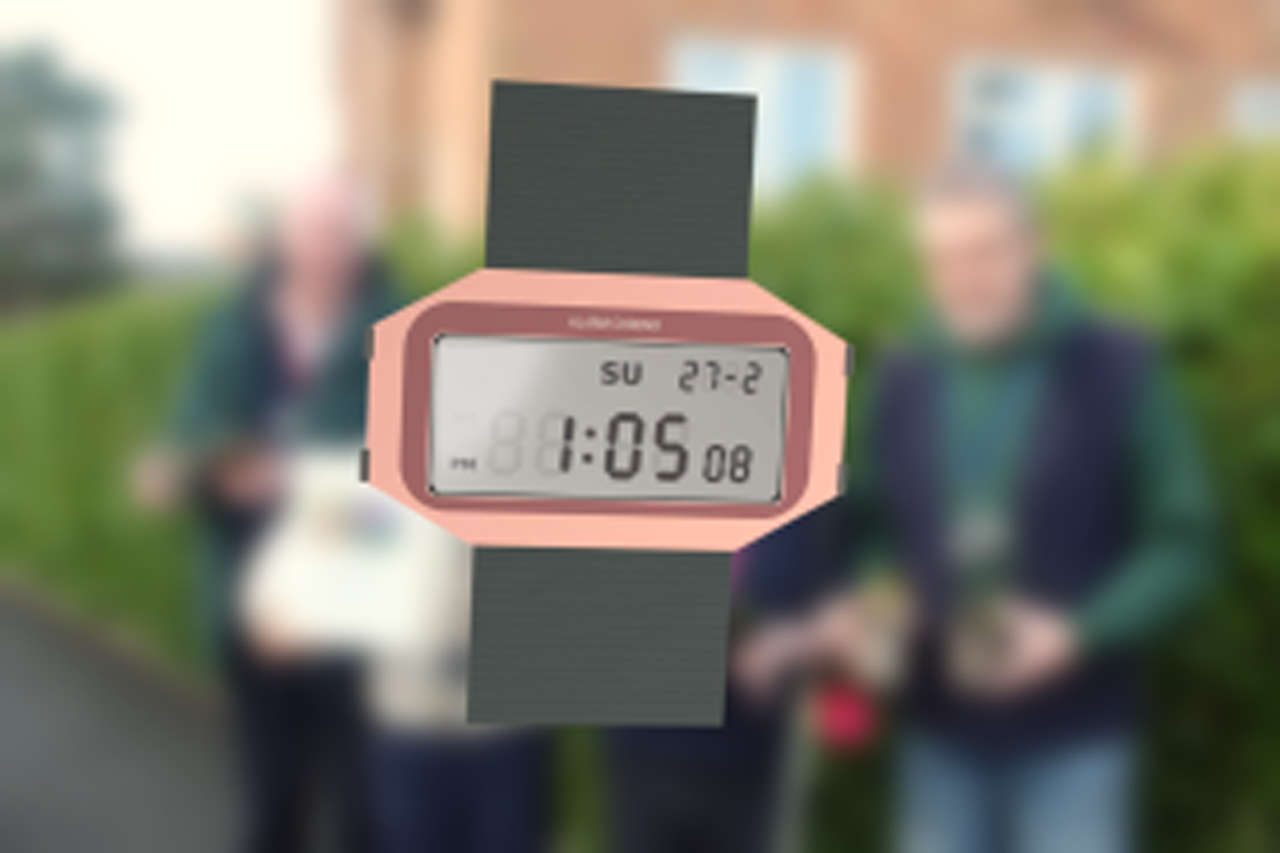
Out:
1.05.08
